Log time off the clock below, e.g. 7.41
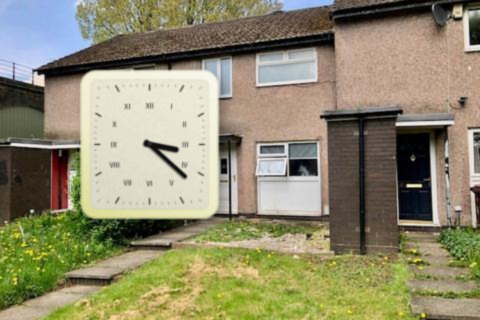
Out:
3.22
